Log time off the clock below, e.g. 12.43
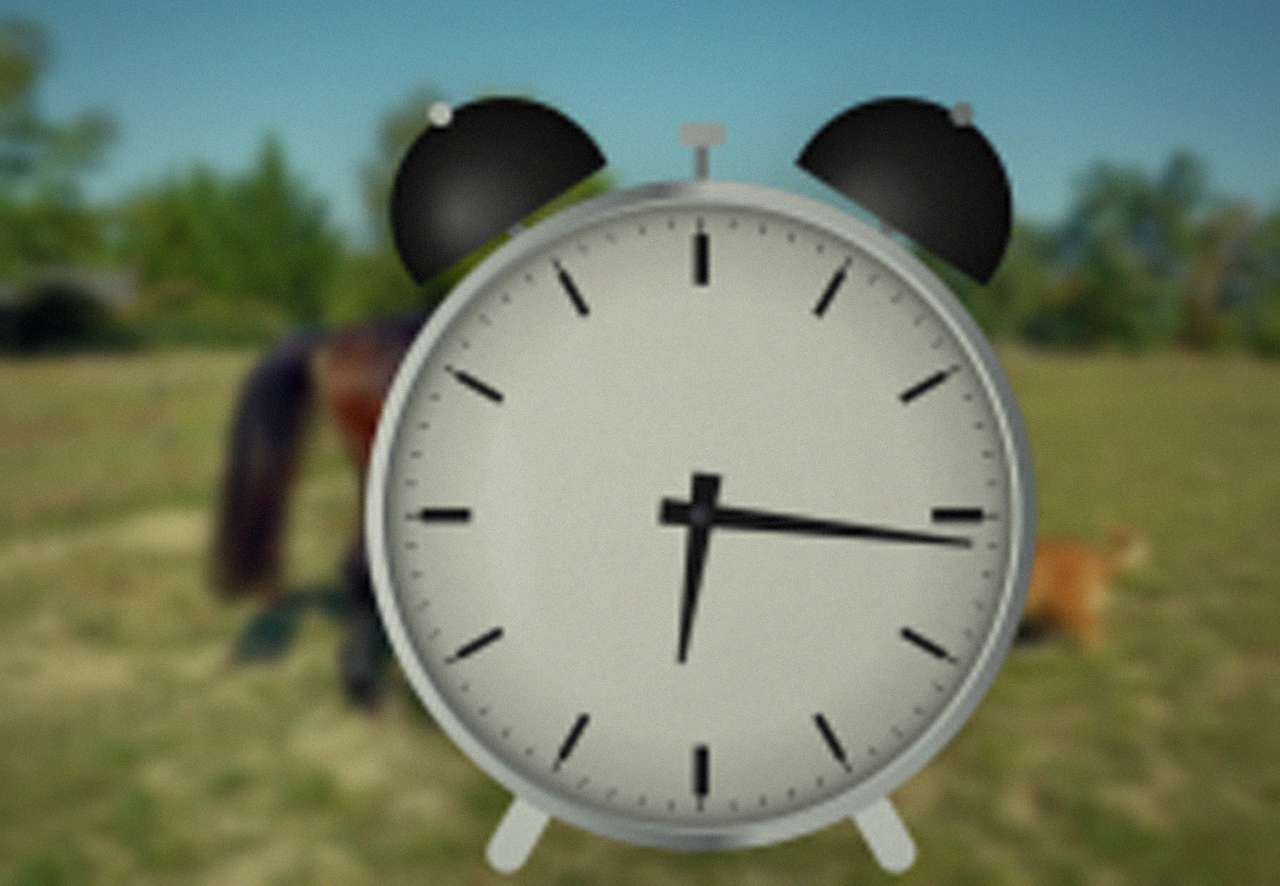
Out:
6.16
